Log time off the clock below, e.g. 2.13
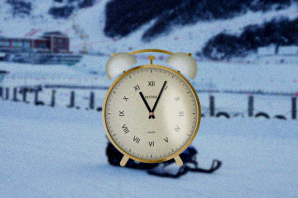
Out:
11.04
